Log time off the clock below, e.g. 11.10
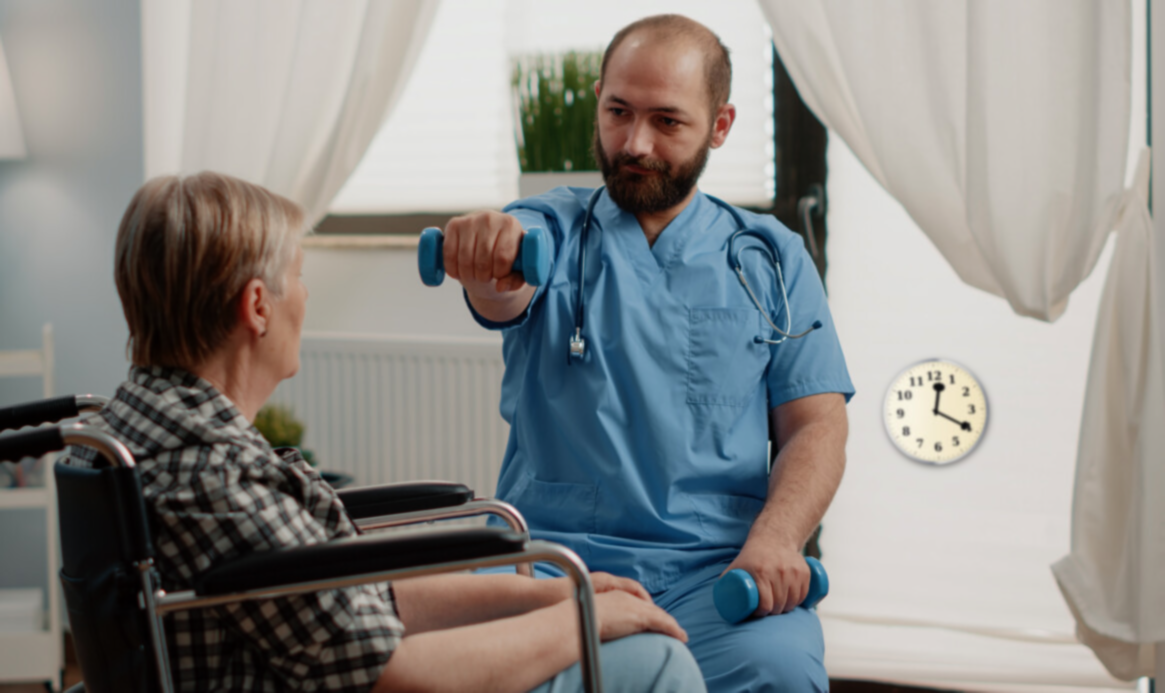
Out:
12.20
